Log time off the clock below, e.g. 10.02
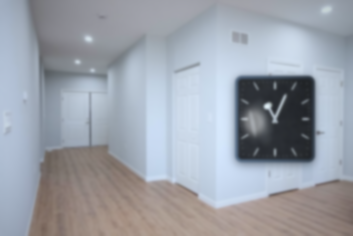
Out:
11.04
